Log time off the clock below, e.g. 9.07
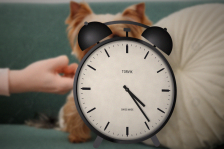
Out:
4.24
